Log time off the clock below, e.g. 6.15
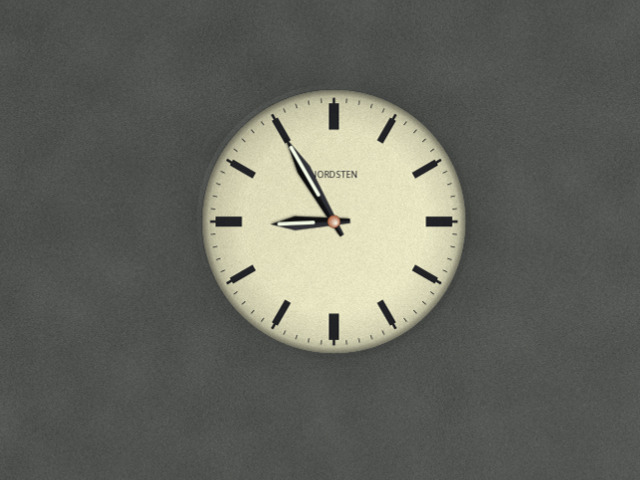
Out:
8.55
